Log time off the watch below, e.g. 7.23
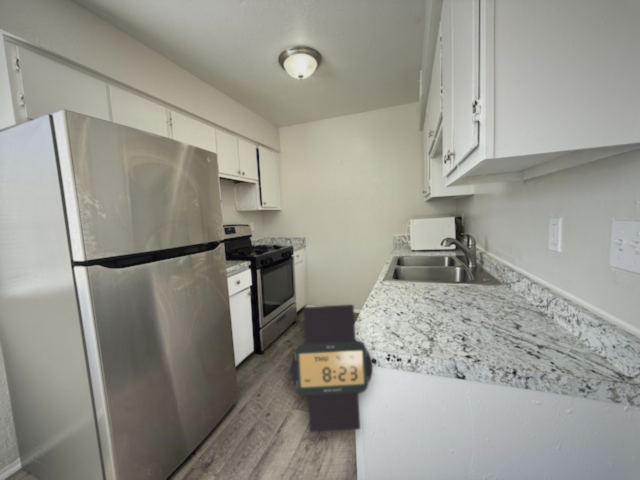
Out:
8.23
